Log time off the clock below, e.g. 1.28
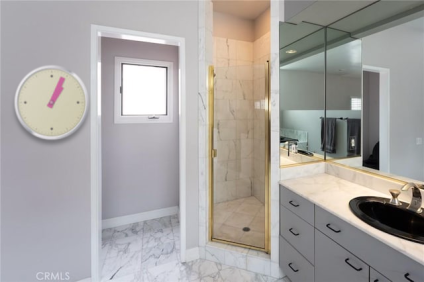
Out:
1.04
